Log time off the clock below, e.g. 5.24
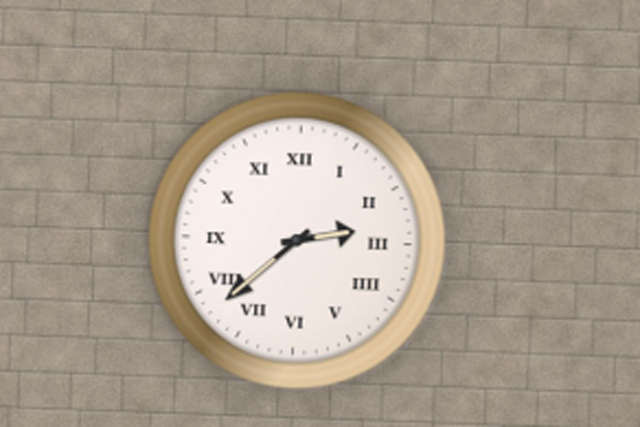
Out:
2.38
